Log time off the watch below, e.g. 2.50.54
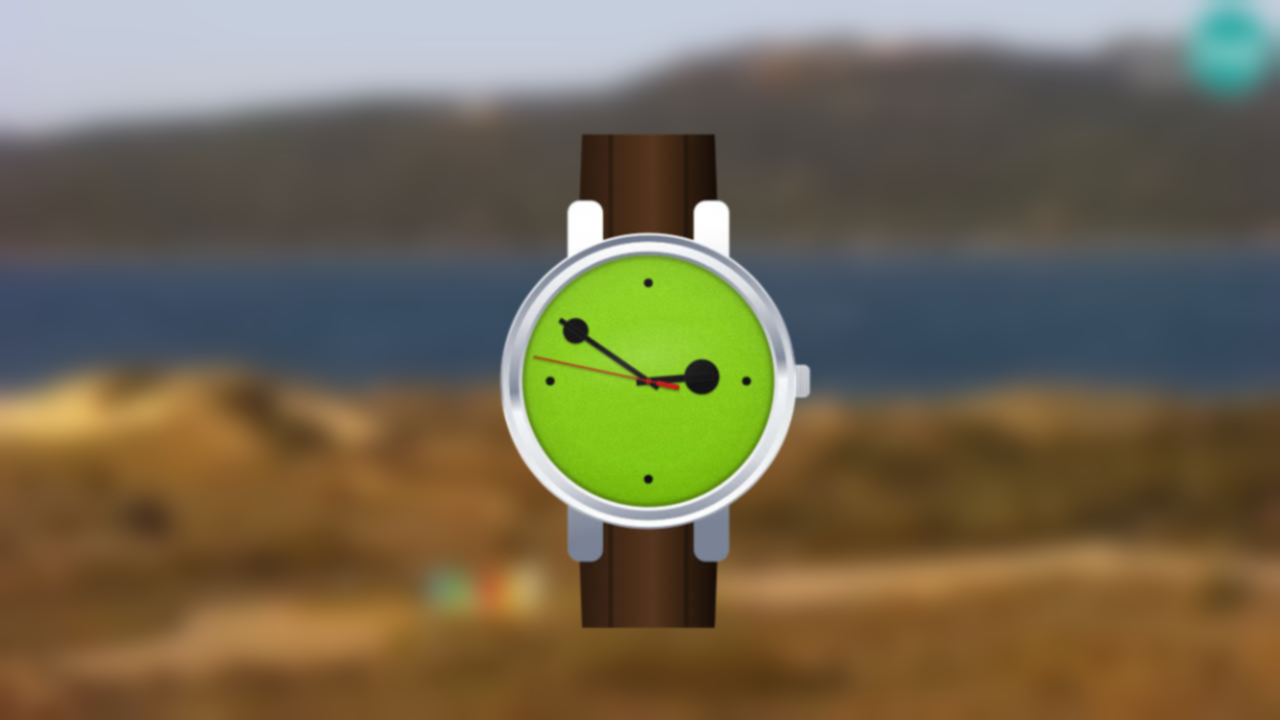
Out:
2.50.47
